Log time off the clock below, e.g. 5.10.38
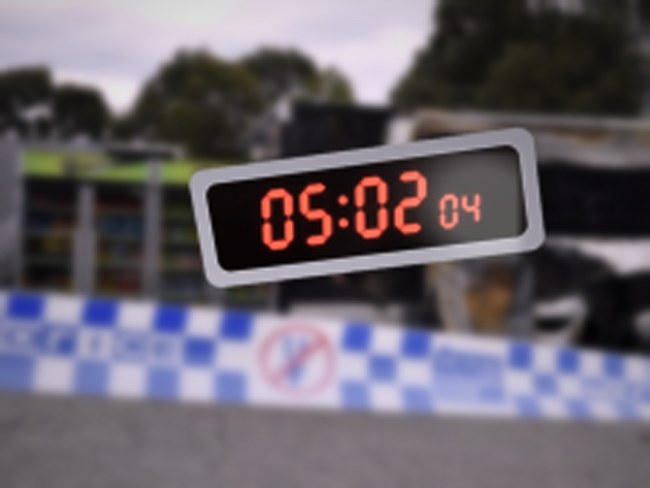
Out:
5.02.04
